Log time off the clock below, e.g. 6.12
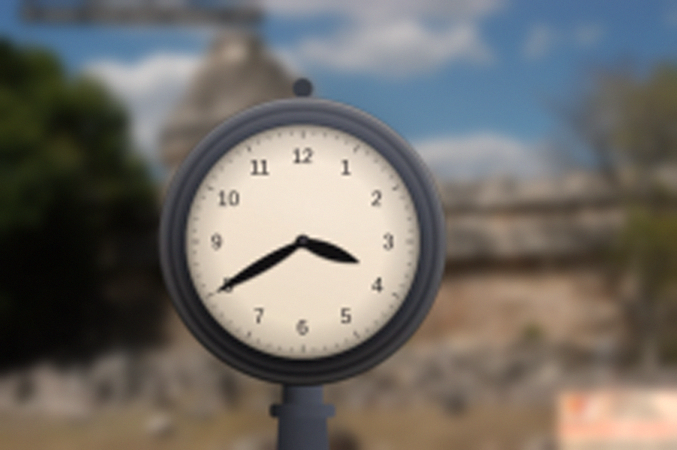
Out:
3.40
